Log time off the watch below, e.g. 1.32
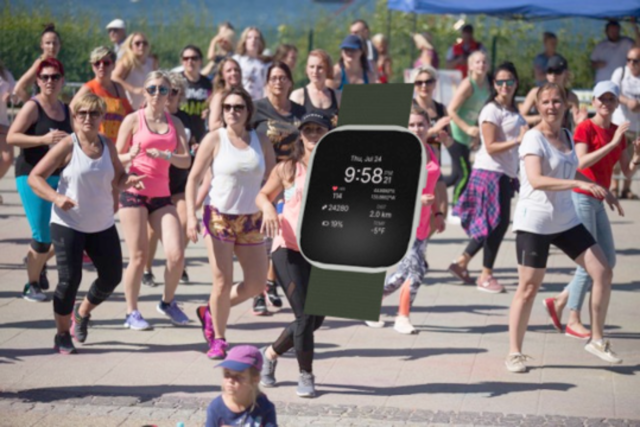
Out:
9.58
